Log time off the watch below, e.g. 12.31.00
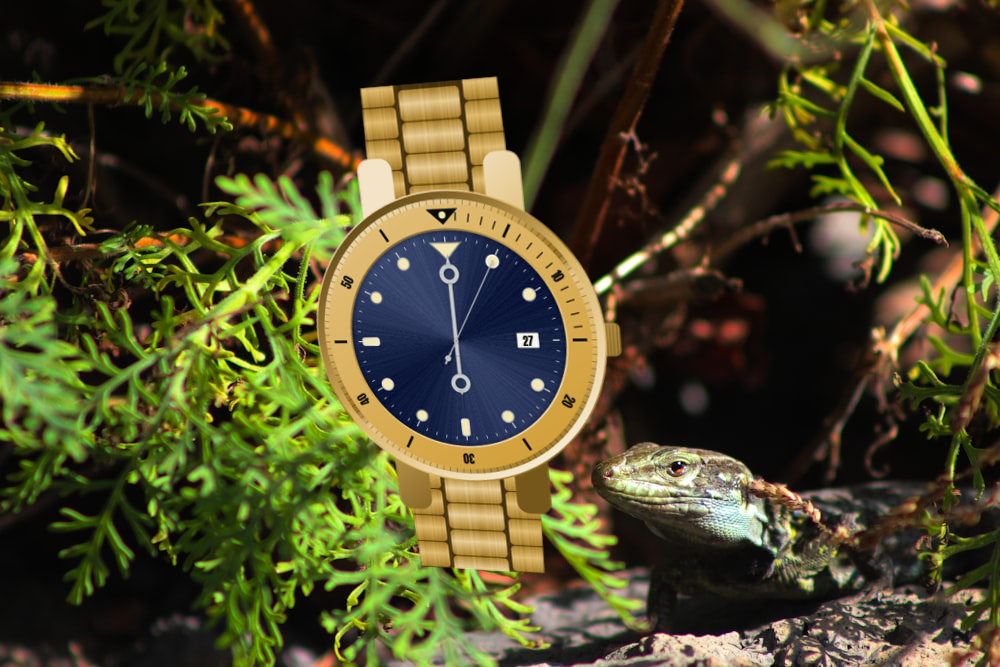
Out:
6.00.05
